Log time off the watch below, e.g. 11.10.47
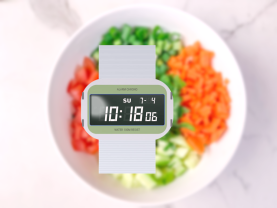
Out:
10.18.06
